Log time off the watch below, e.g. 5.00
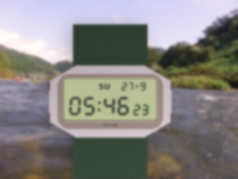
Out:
5.46
